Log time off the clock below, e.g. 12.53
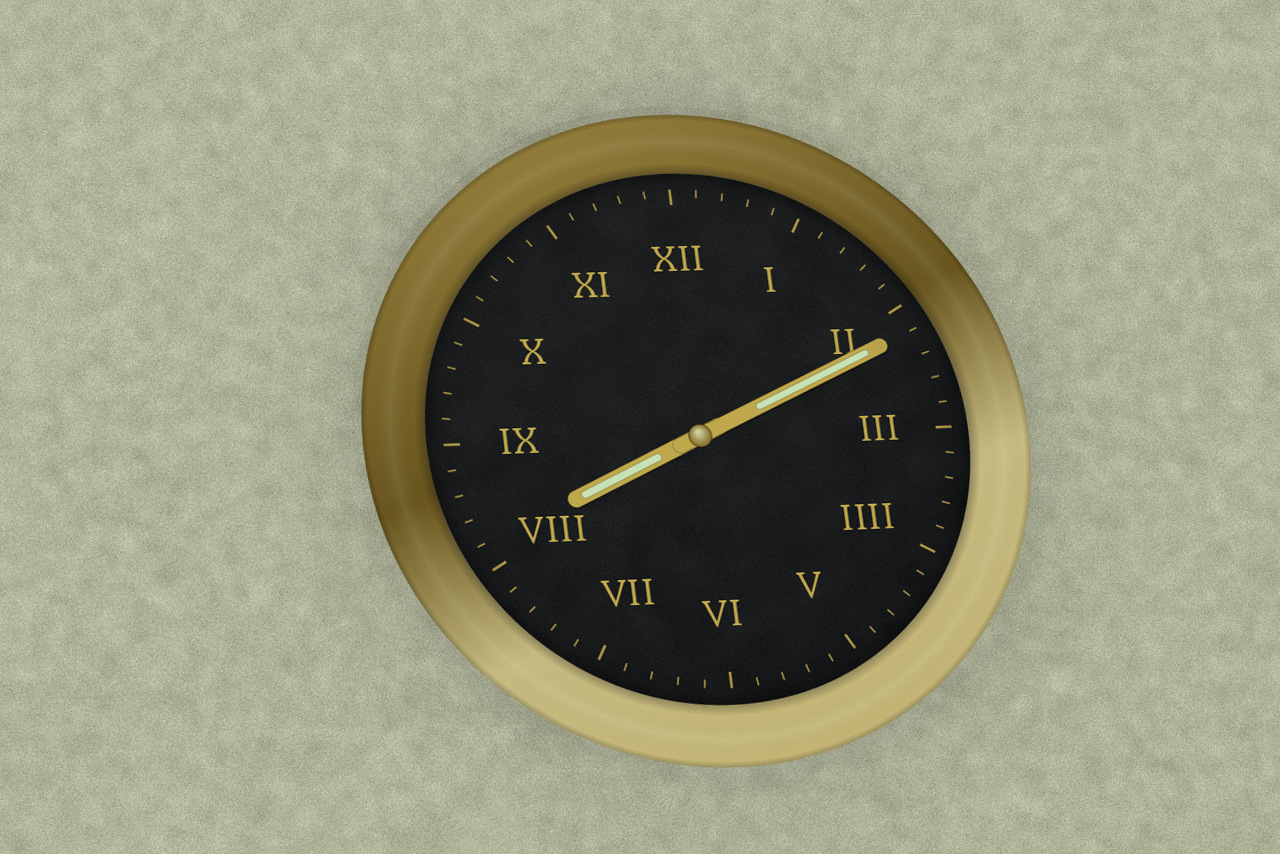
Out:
8.11
